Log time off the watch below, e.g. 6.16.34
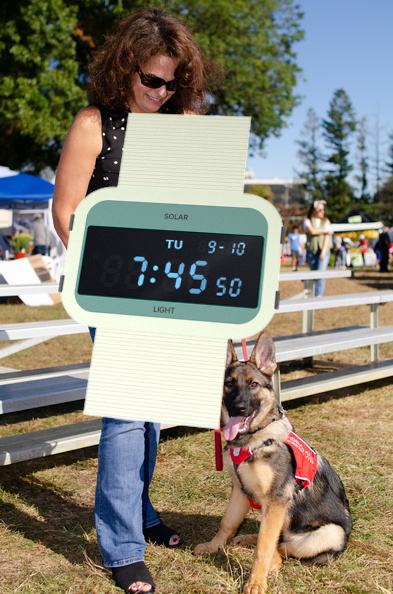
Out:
7.45.50
